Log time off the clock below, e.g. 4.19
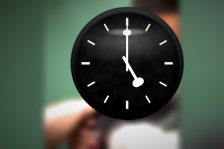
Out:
5.00
